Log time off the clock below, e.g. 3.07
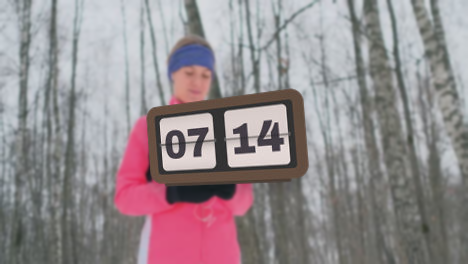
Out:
7.14
